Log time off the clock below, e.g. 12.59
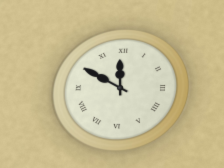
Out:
11.50
